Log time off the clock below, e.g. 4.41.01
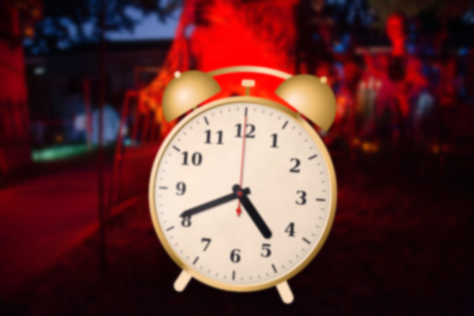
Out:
4.41.00
